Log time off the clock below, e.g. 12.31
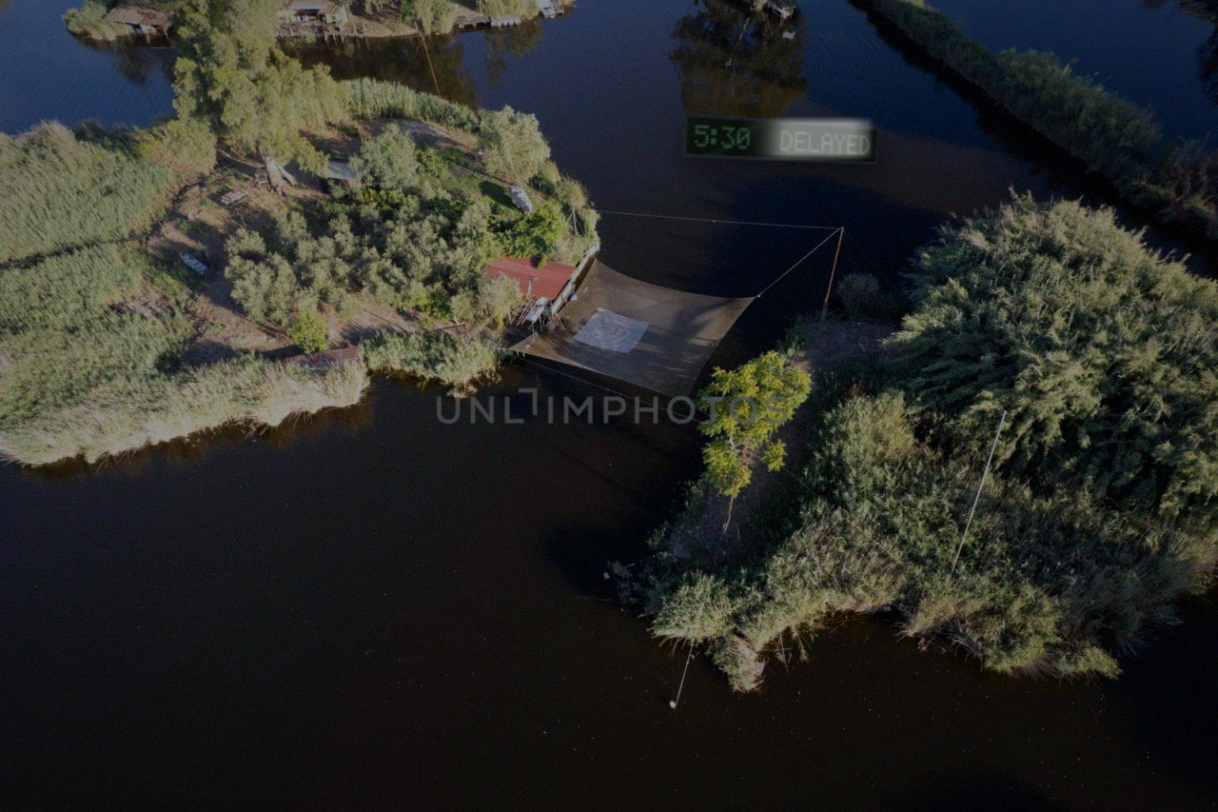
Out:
5.30
